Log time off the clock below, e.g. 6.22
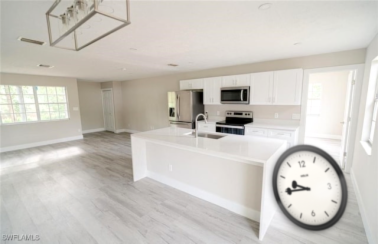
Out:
9.45
